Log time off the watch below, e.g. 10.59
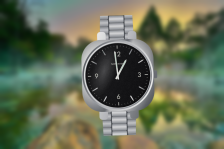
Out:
12.59
